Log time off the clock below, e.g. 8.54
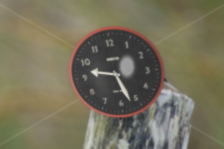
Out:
9.27
